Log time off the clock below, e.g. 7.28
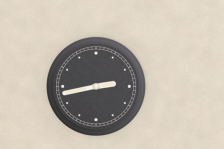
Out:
2.43
